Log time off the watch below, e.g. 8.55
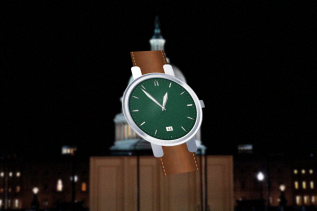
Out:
12.54
